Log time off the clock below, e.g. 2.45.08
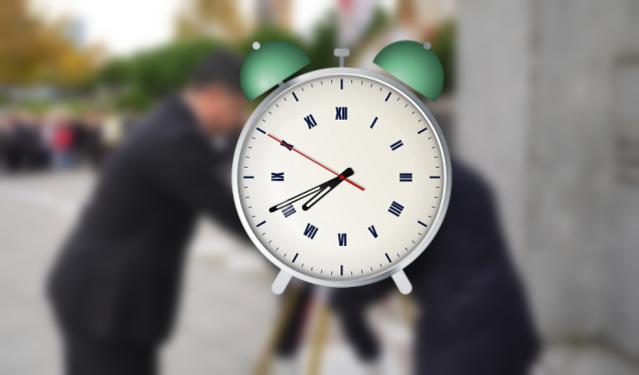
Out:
7.40.50
